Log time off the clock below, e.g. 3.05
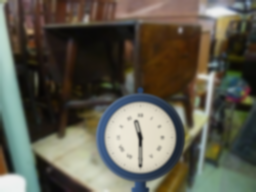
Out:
11.30
